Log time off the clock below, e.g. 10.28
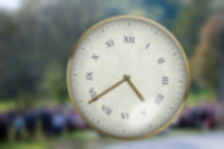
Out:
4.39
